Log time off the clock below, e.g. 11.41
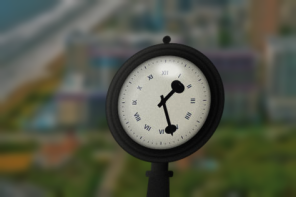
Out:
1.27
